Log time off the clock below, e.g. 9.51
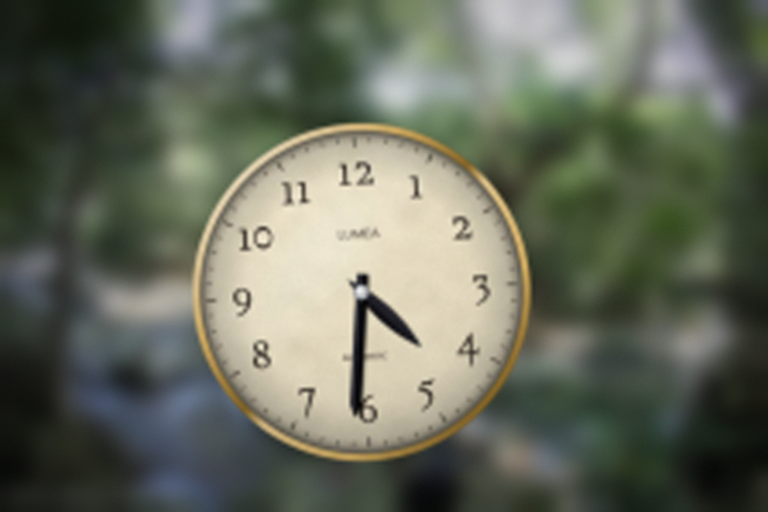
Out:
4.31
